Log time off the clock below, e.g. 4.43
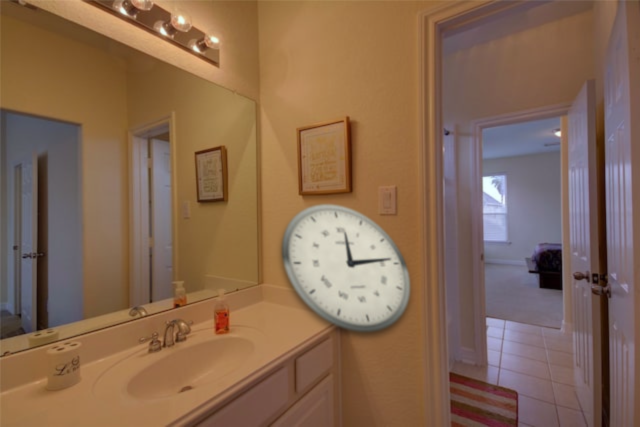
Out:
12.14
